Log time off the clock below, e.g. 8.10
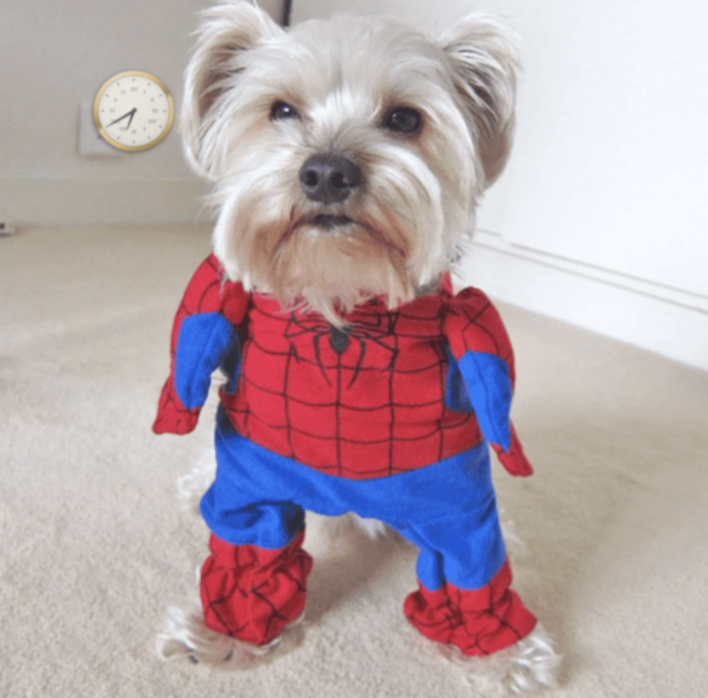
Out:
6.40
